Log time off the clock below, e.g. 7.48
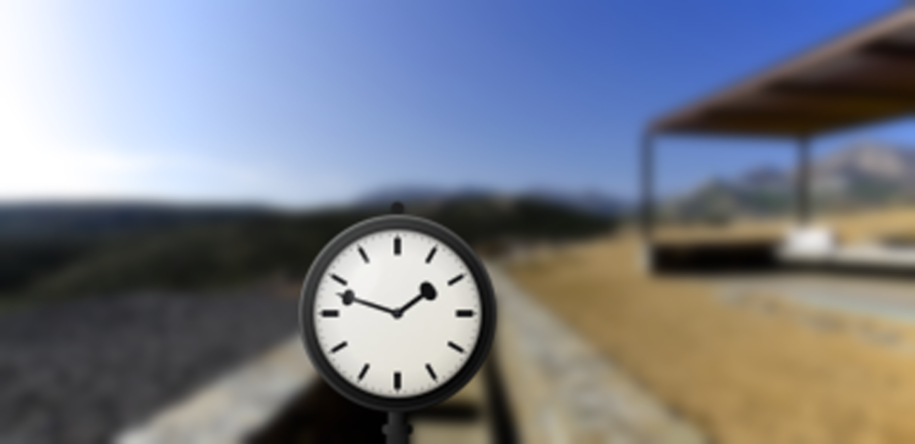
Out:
1.48
